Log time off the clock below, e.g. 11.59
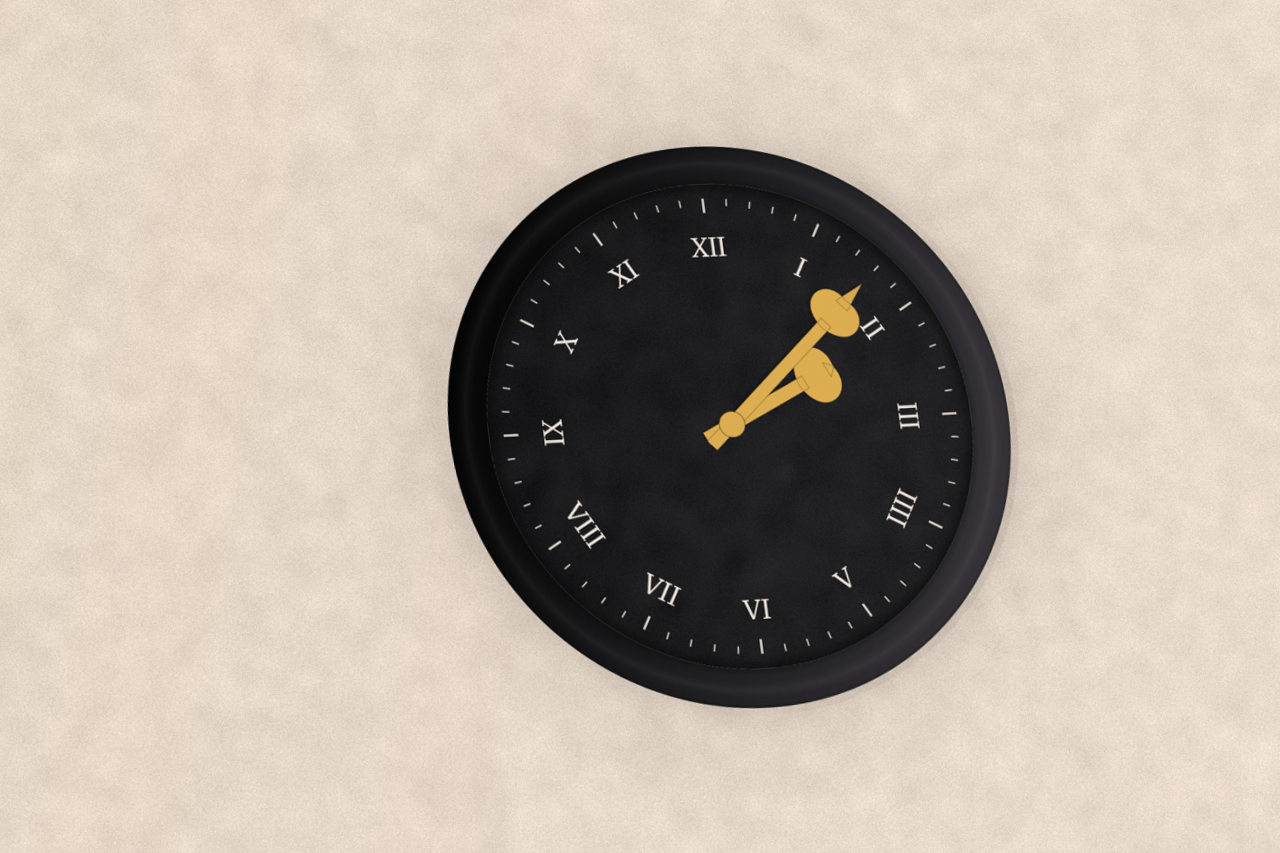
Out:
2.08
